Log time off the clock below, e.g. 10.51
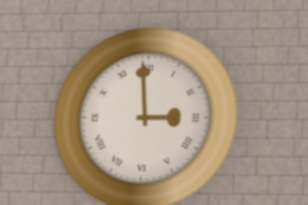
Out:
2.59
